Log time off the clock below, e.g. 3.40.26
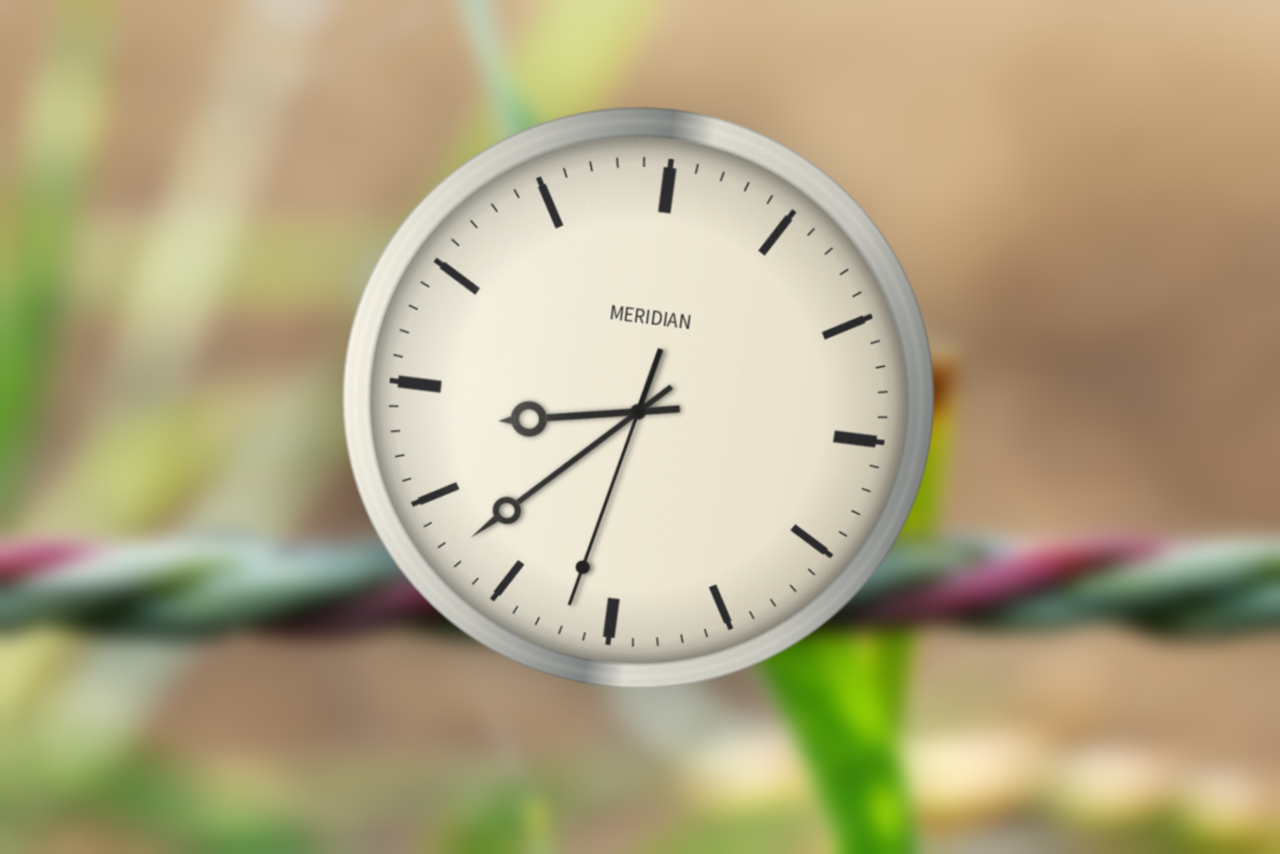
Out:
8.37.32
